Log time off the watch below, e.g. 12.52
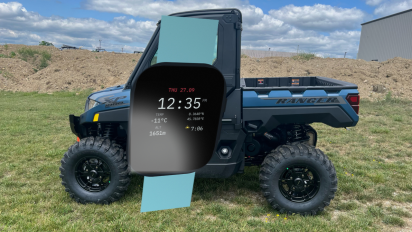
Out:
12.35
